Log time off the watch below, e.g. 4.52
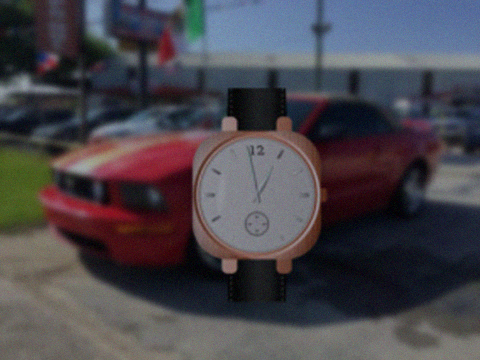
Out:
12.58
